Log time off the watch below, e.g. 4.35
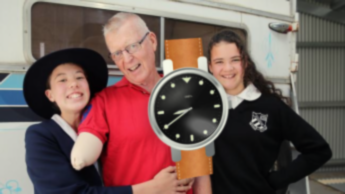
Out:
8.40
